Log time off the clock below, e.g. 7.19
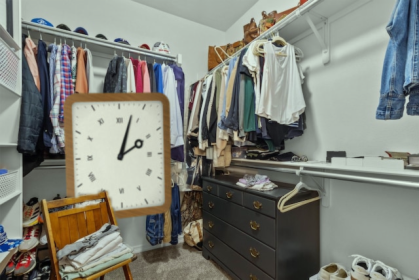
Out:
2.03
